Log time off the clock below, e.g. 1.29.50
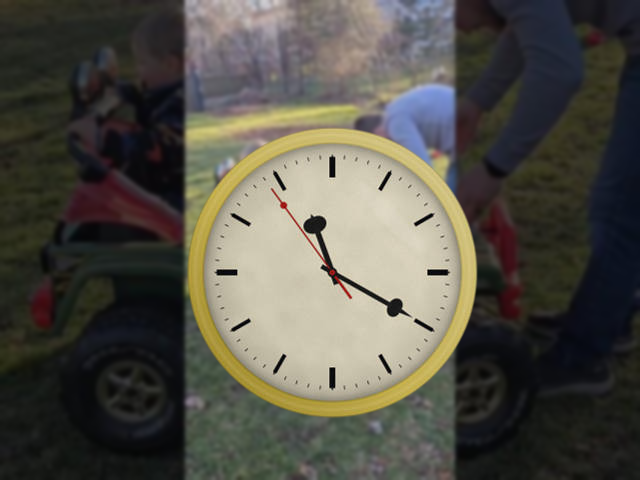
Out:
11.19.54
